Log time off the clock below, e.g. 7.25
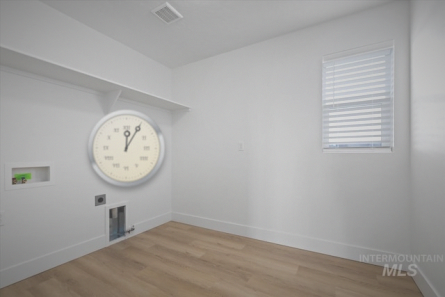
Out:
12.05
